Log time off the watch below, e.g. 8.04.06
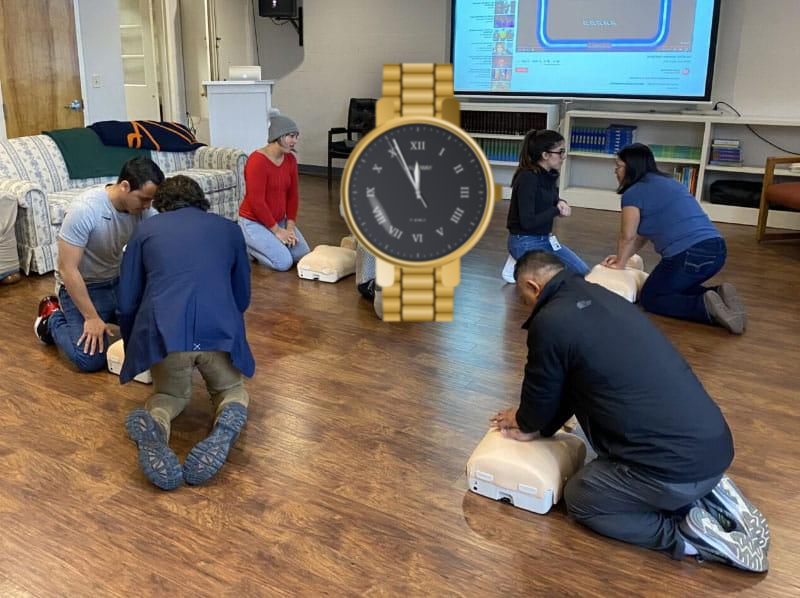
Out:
11.55.55
